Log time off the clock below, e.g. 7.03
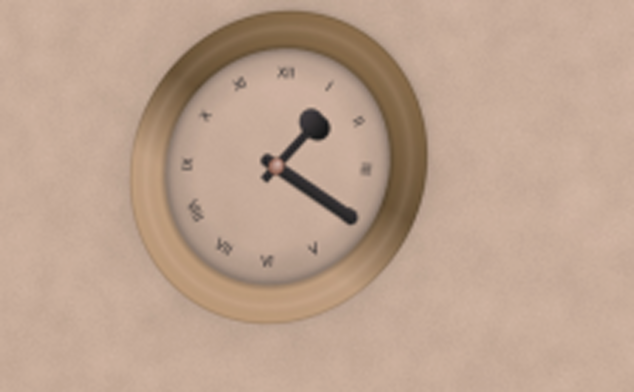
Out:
1.20
